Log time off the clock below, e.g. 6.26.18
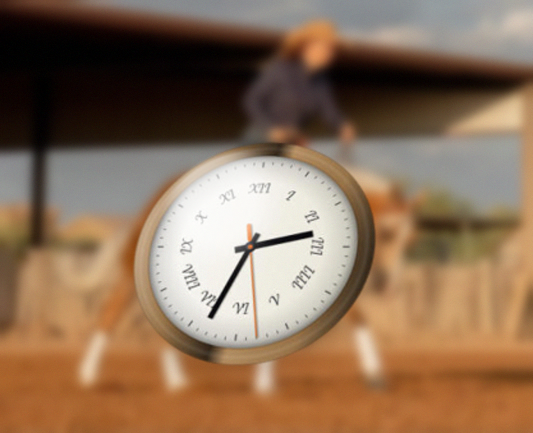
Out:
2.33.28
